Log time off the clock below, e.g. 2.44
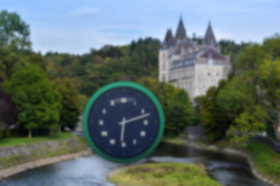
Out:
6.12
